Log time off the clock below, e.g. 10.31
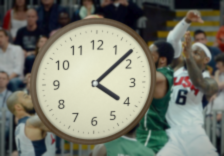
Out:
4.08
